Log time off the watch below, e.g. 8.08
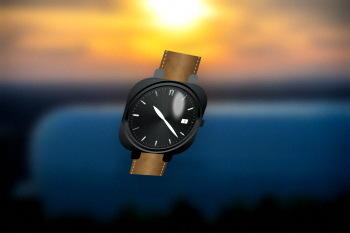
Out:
10.22
